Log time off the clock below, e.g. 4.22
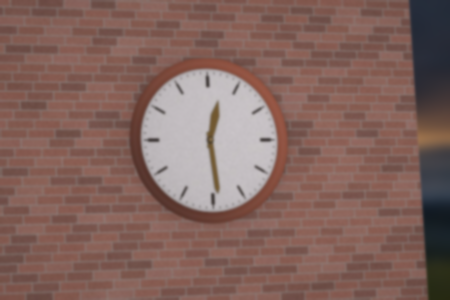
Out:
12.29
